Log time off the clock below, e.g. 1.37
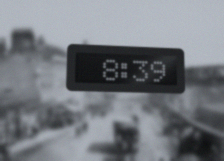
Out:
8.39
